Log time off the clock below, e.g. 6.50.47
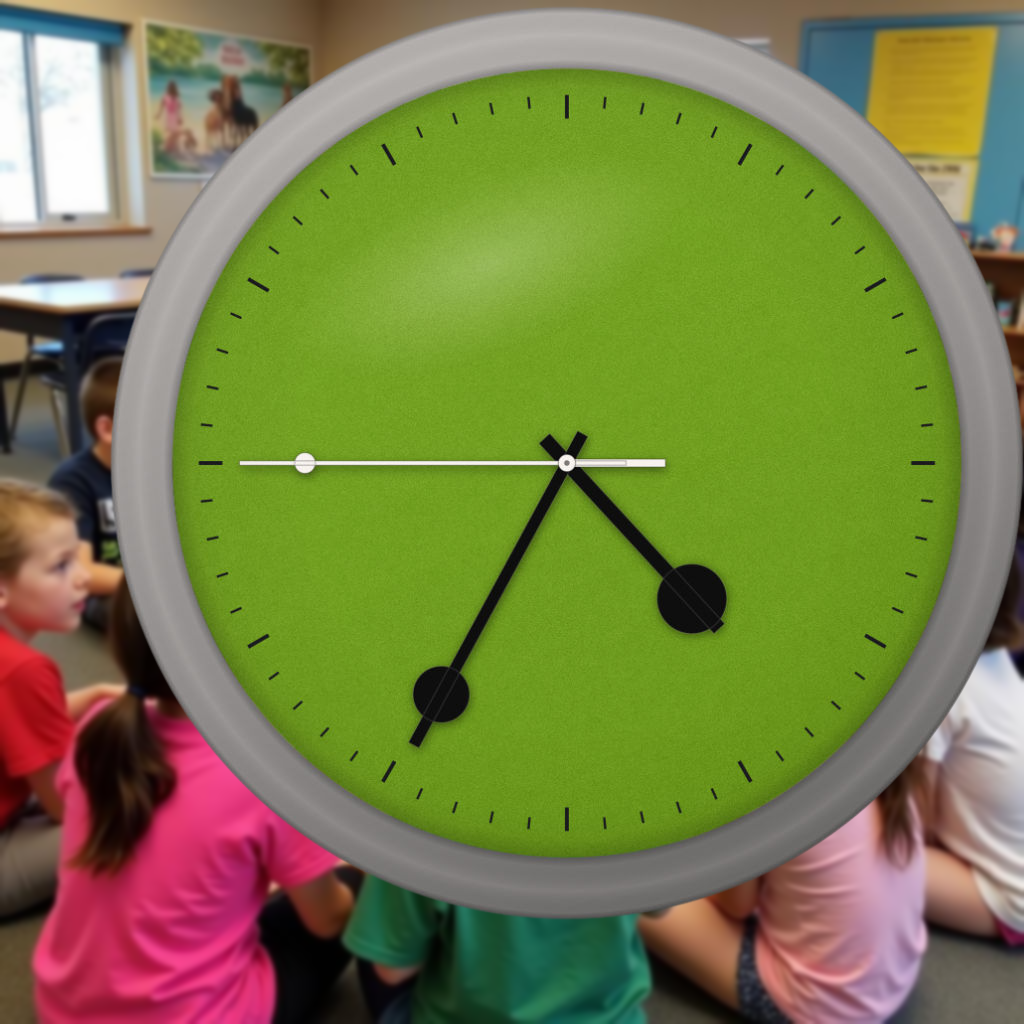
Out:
4.34.45
